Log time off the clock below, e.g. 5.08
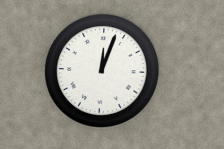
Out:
12.03
